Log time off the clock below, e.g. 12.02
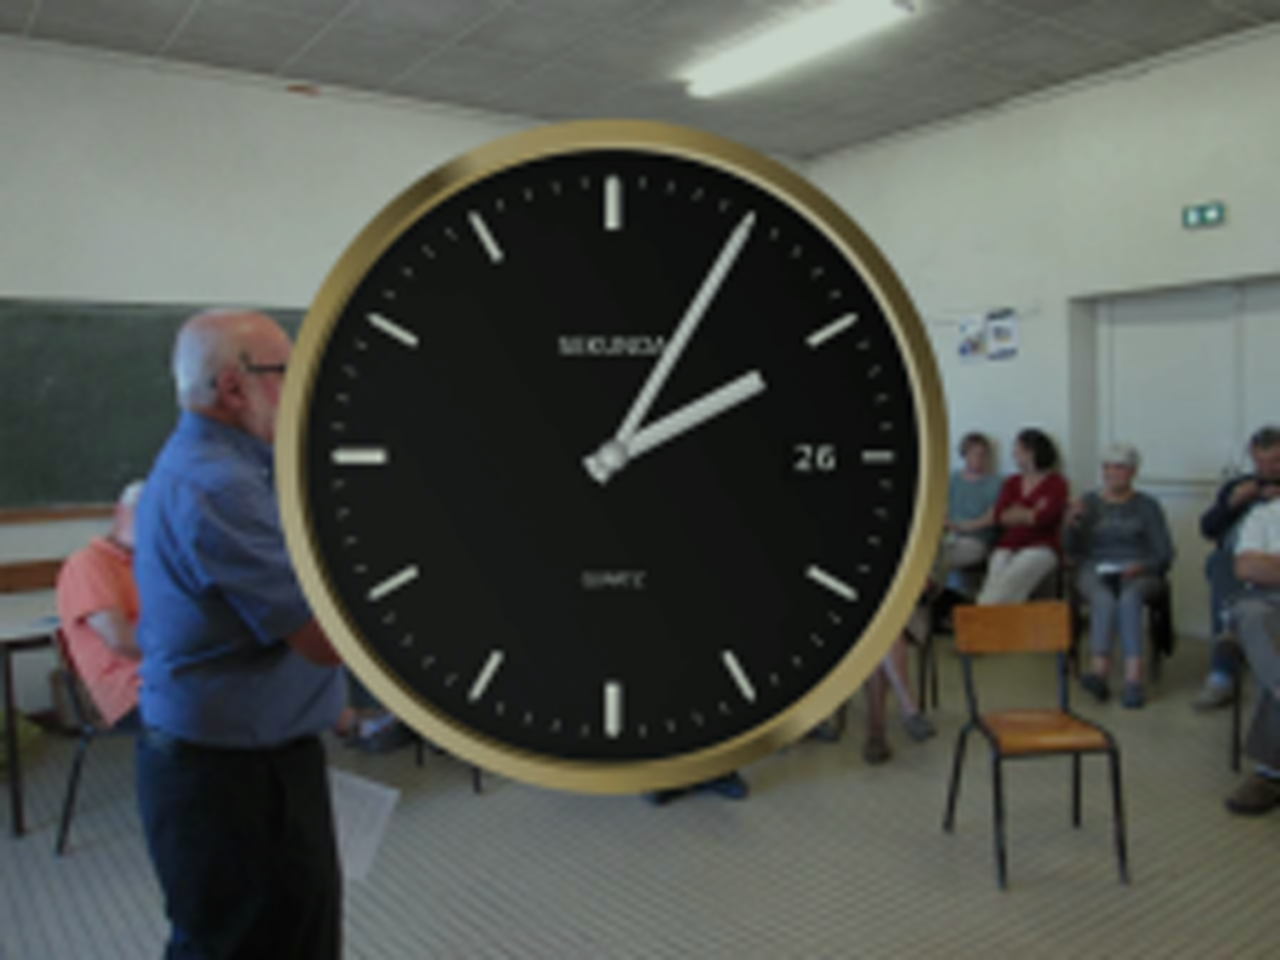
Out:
2.05
